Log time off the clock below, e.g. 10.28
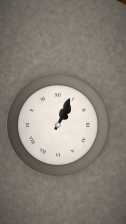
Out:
1.04
